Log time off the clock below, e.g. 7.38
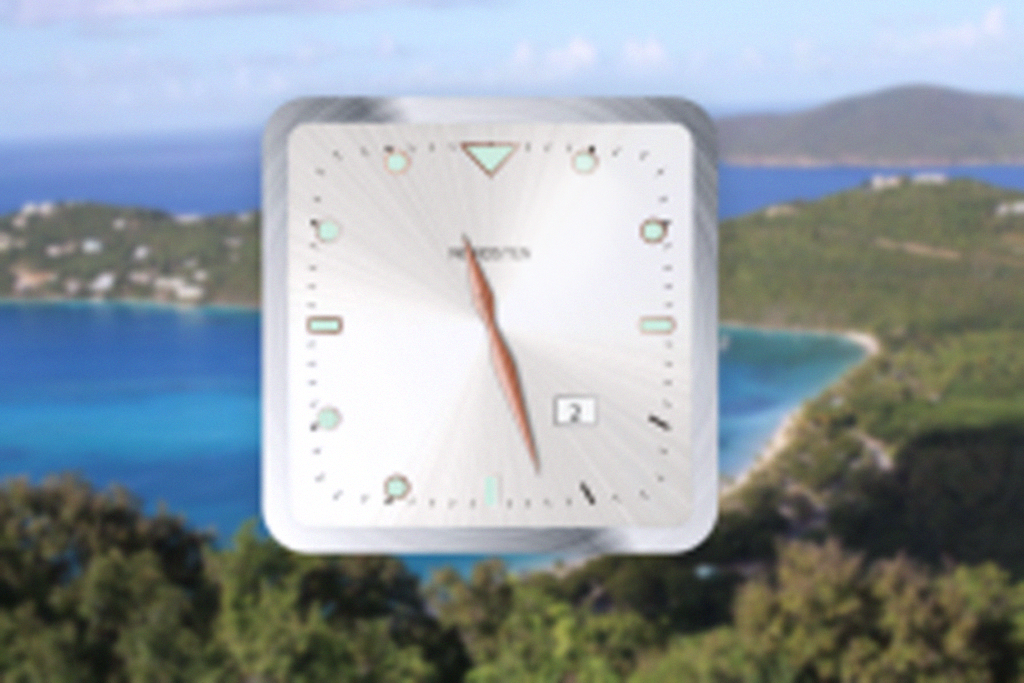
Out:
11.27
